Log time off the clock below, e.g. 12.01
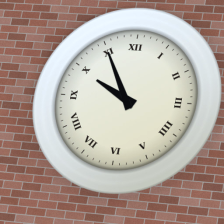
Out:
9.55
